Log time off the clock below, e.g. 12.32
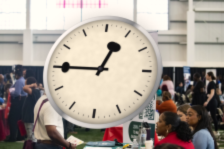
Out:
12.45
